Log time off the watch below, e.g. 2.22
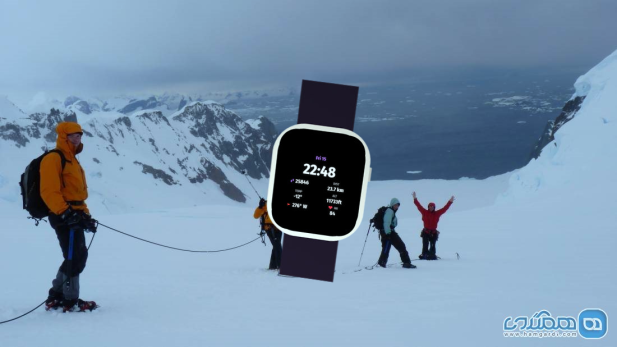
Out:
22.48
